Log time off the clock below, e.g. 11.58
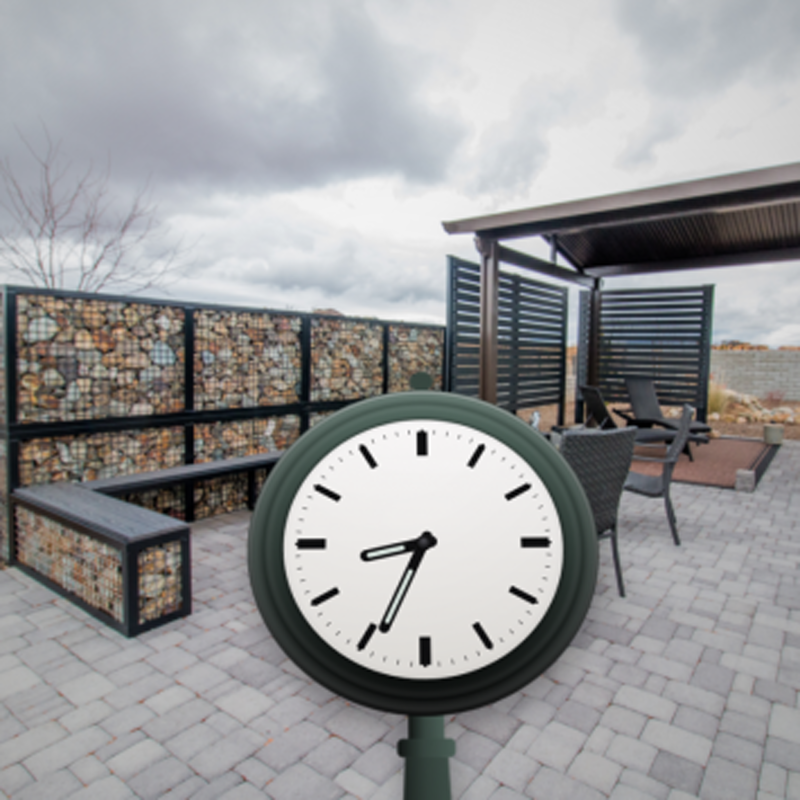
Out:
8.34
